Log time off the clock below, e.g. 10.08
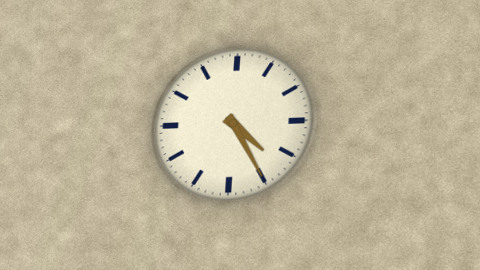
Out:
4.25
